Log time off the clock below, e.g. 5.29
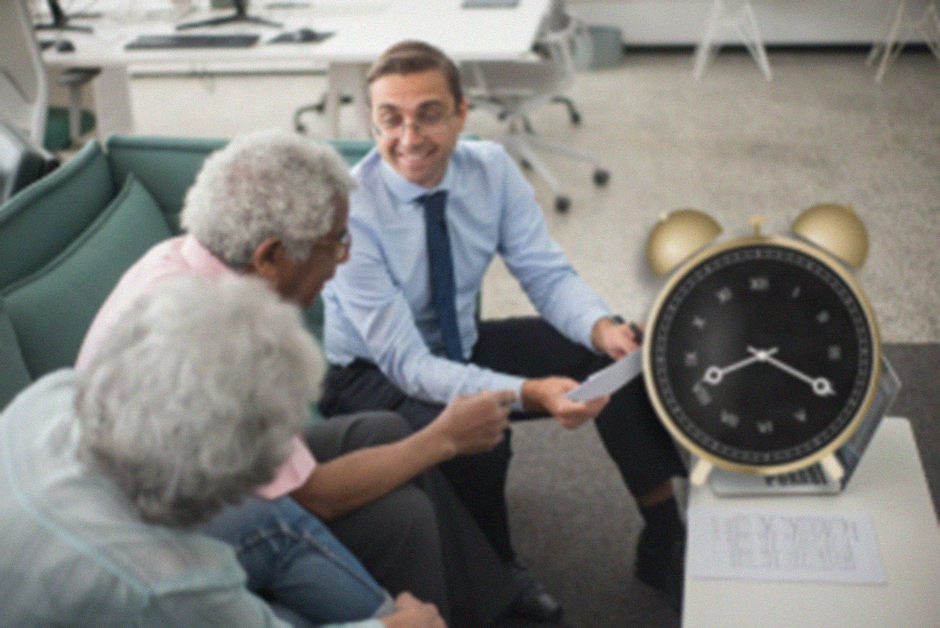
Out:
8.20
